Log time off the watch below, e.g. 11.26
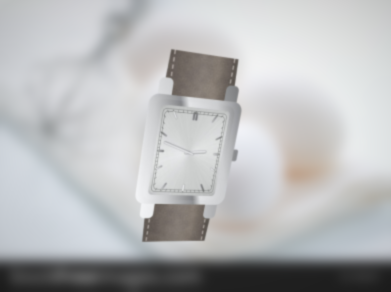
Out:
2.48
